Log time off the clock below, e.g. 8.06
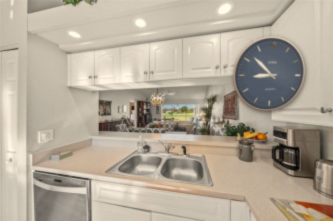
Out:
8.52
